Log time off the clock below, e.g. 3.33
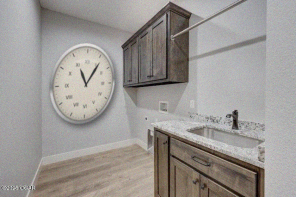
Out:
11.06
